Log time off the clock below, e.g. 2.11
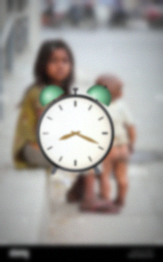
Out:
8.19
